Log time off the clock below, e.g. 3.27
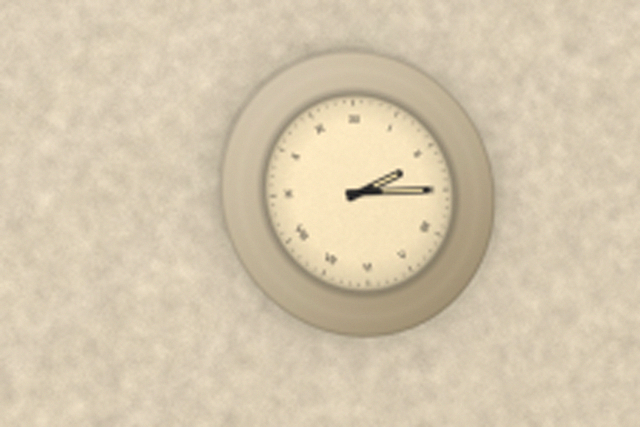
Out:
2.15
